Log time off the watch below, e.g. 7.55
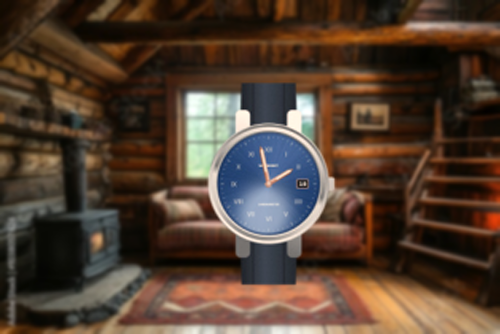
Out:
1.58
